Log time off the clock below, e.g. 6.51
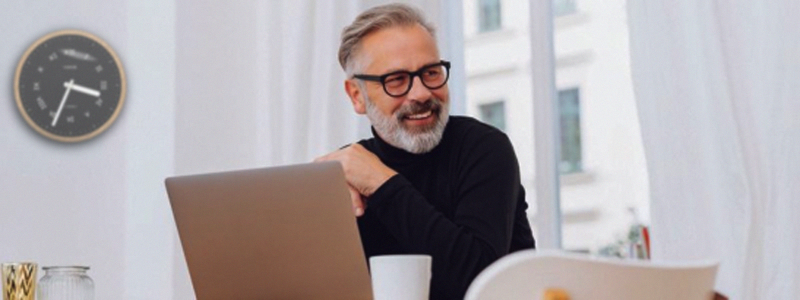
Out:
3.34
